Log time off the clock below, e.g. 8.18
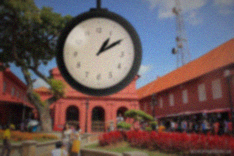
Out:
1.10
